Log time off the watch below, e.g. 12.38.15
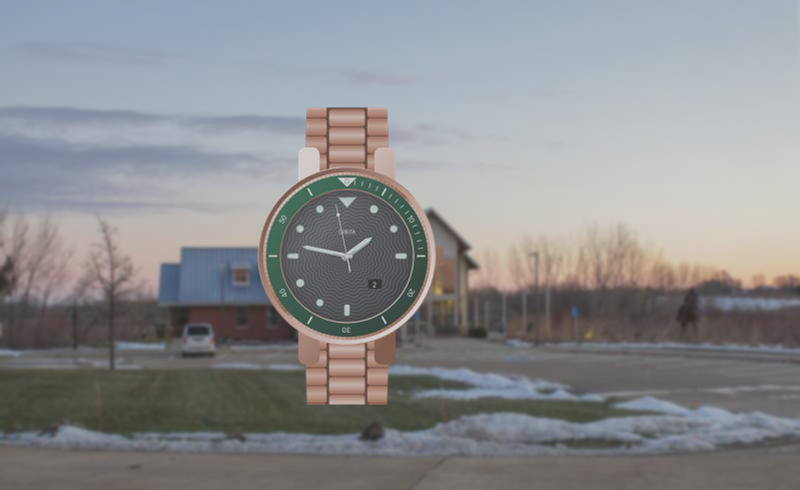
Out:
1.46.58
